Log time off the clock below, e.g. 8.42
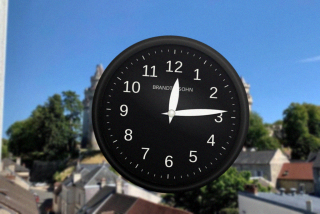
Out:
12.14
